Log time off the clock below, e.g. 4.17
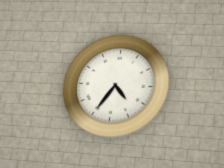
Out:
4.35
